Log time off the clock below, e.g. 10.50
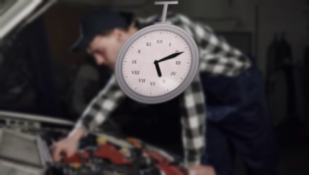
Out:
5.11
